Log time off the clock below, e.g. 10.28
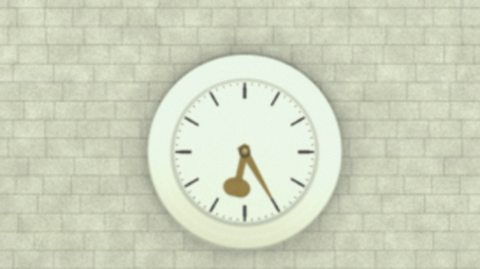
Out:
6.25
